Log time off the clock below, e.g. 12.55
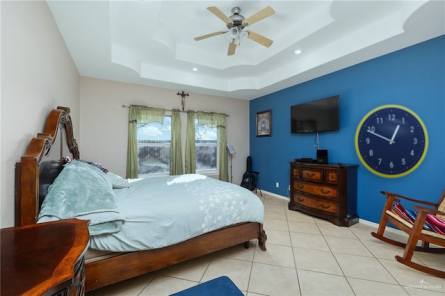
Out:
12.49
